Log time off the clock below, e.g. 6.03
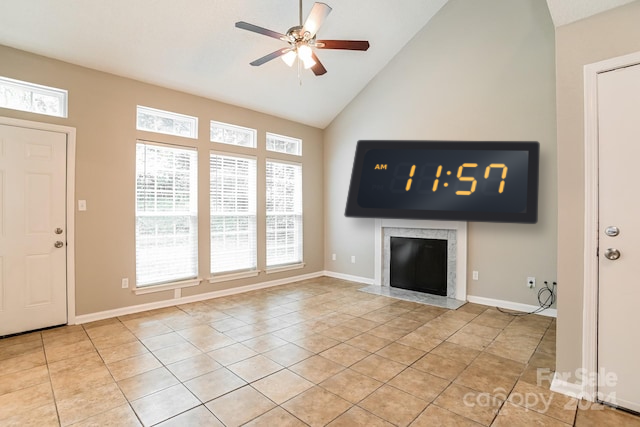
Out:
11.57
